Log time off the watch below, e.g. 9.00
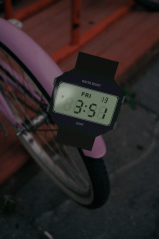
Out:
3.51
